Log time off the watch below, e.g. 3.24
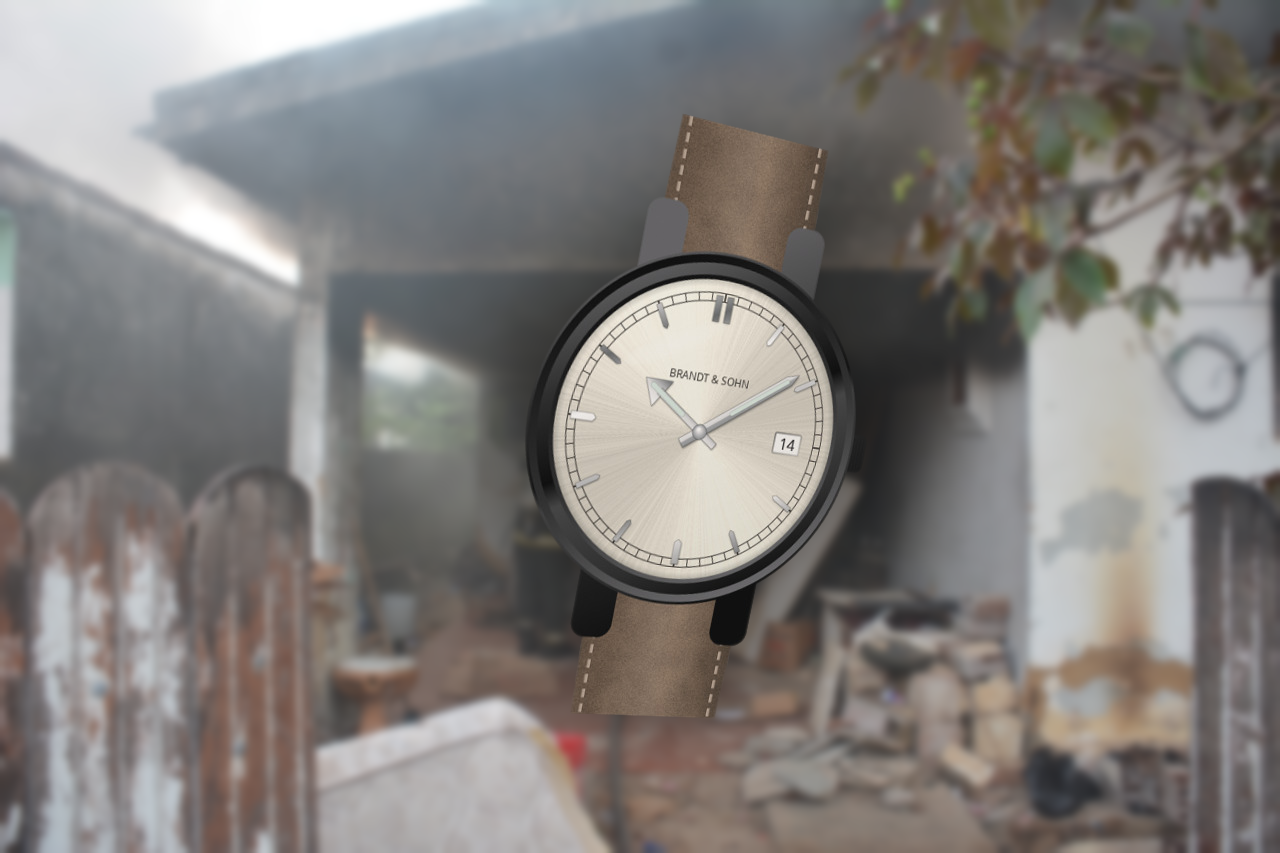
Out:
10.09
